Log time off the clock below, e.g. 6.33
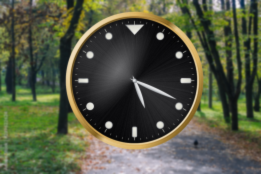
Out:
5.19
